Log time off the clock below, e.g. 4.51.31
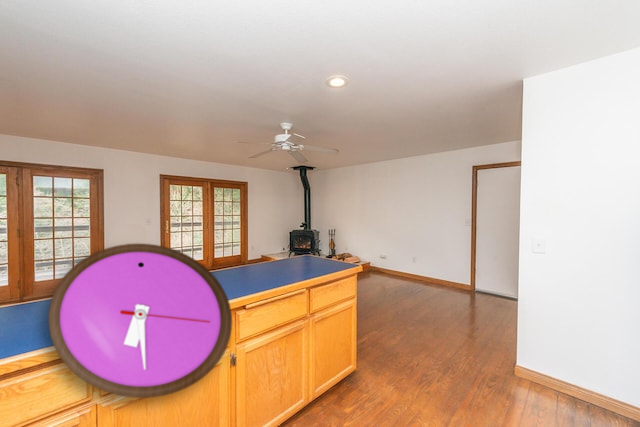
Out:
6.29.16
